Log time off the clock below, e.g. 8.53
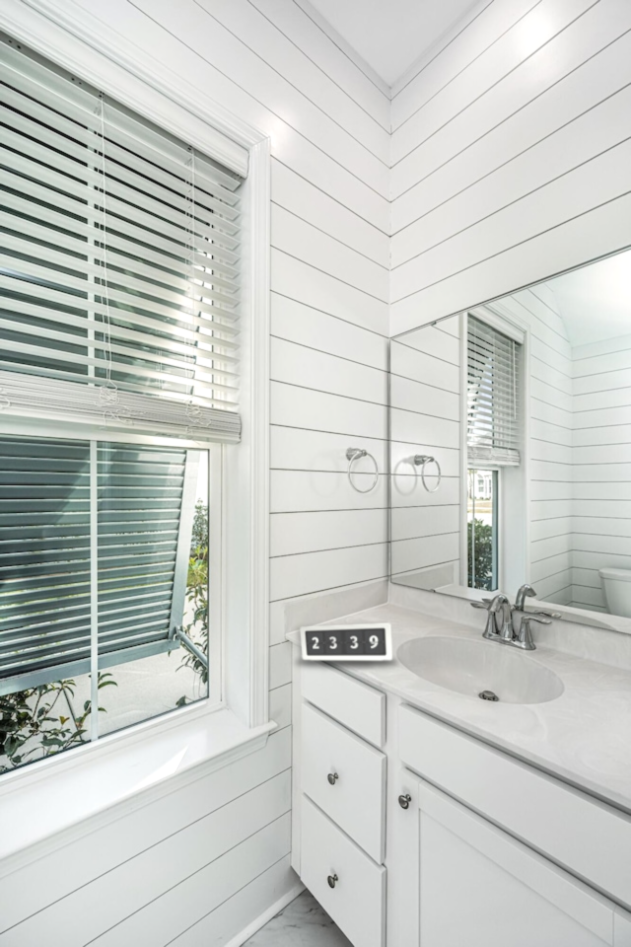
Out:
23.39
